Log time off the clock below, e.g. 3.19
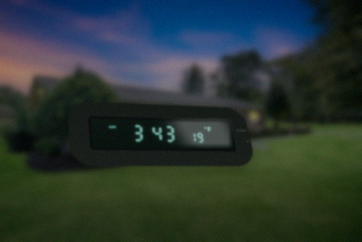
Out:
3.43
